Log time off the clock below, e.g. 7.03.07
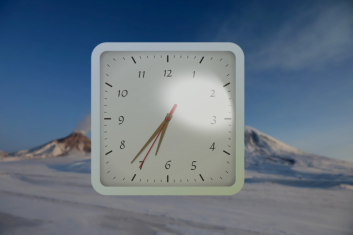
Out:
6.36.35
